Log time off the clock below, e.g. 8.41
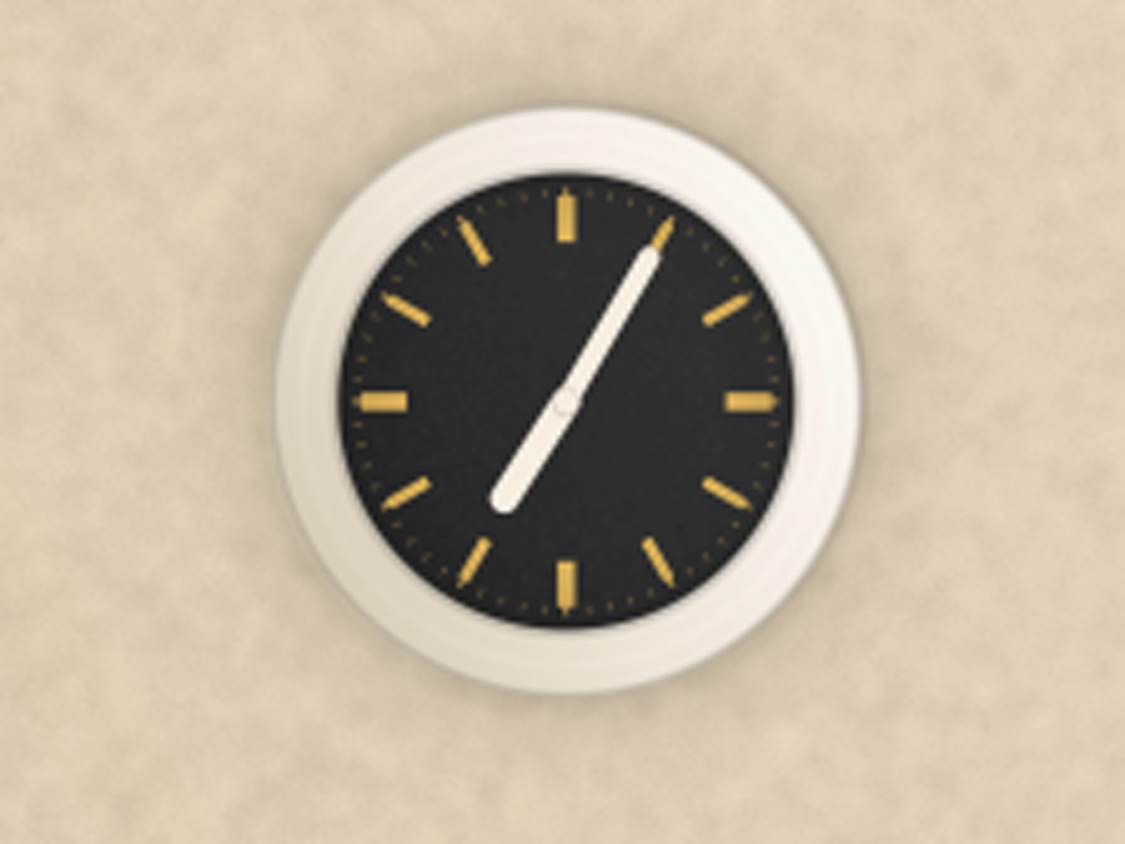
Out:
7.05
